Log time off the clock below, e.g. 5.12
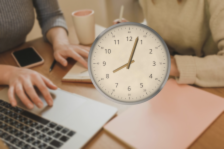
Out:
8.03
